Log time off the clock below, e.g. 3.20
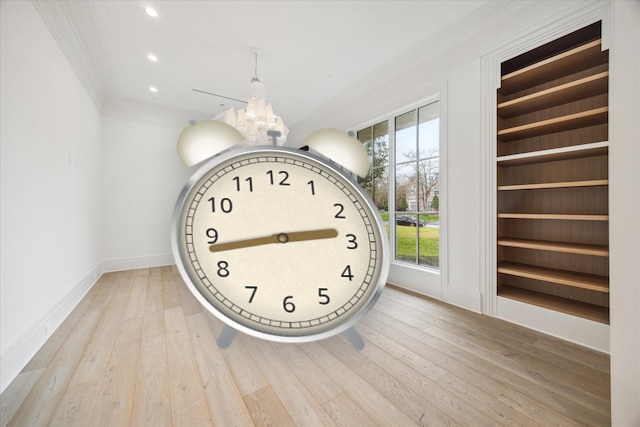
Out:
2.43
